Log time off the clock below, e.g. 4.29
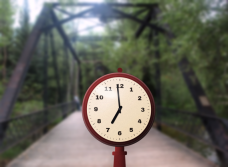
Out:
6.59
